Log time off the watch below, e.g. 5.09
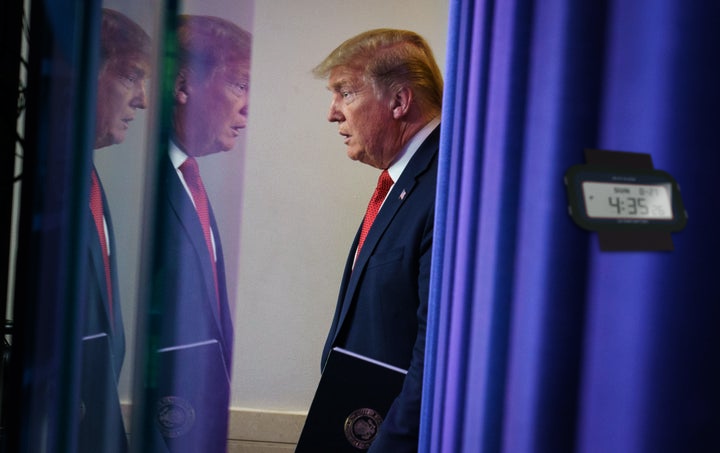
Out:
4.35
